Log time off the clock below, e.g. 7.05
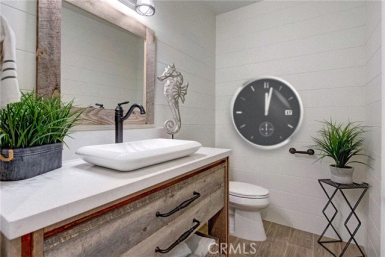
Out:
12.02
